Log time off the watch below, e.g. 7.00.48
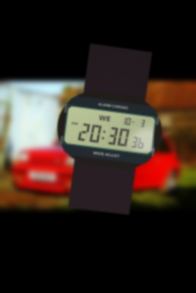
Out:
20.30.36
